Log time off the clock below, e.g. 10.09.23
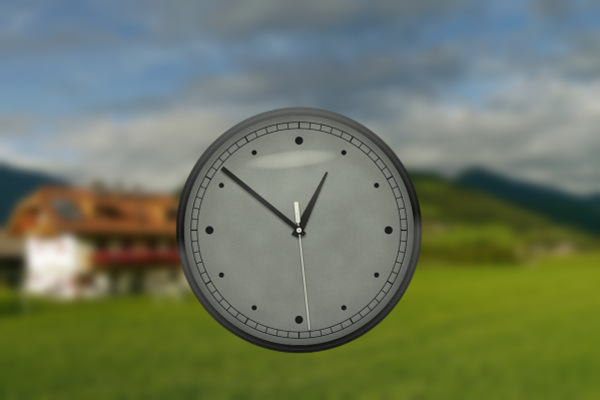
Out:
12.51.29
